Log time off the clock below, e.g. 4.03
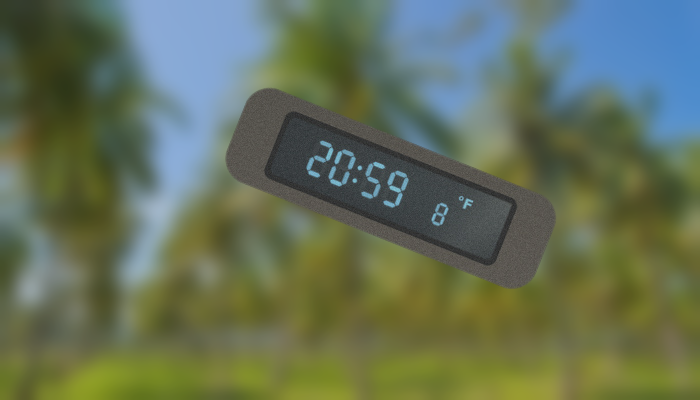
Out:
20.59
